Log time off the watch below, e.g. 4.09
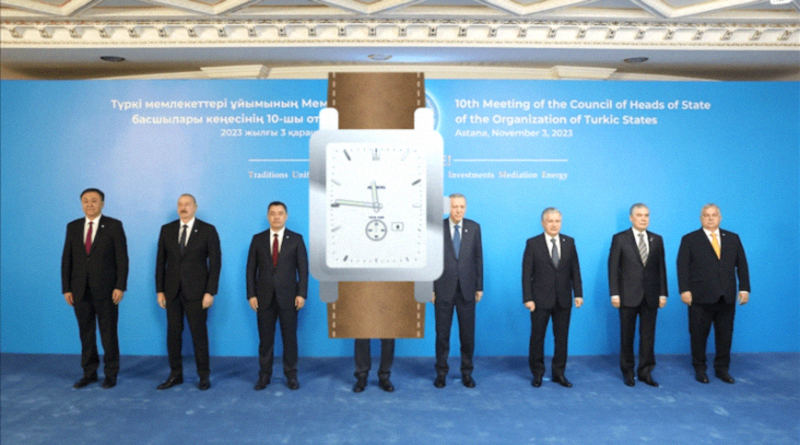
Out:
11.46
